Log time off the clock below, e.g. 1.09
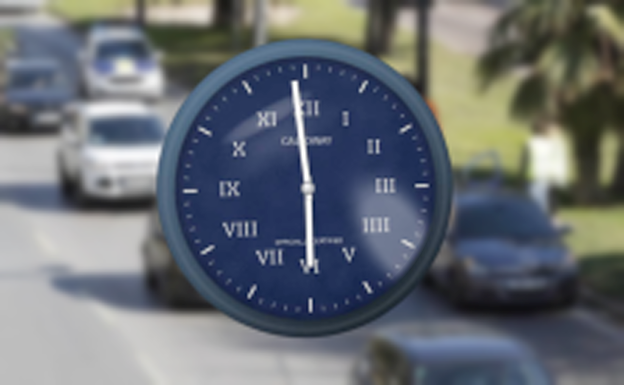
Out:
5.59
